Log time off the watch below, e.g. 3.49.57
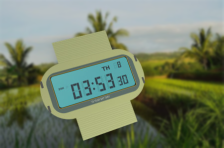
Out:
3.53.30
